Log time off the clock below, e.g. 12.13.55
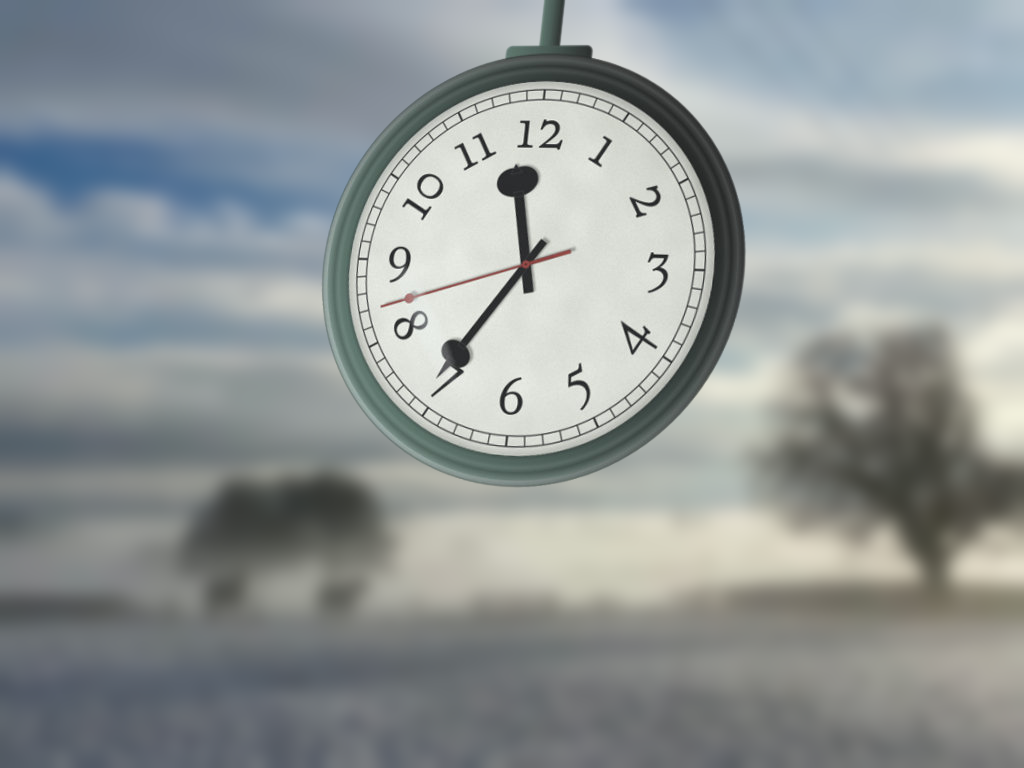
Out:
11.35.42
